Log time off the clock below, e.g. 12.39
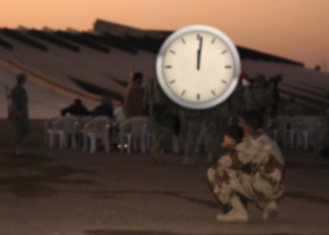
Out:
12.01
